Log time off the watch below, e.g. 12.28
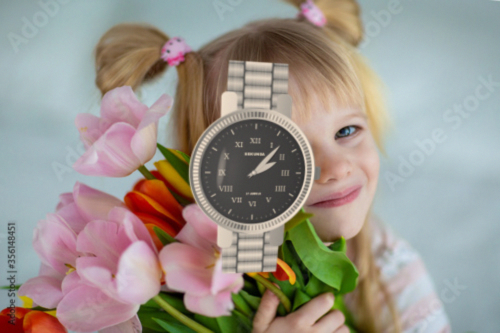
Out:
2.07
